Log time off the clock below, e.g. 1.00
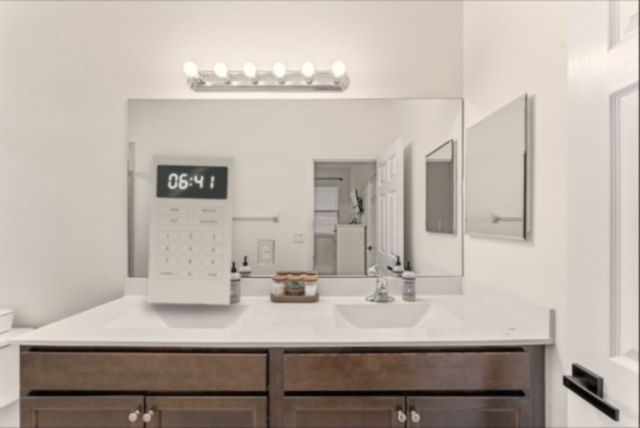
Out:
6.41
